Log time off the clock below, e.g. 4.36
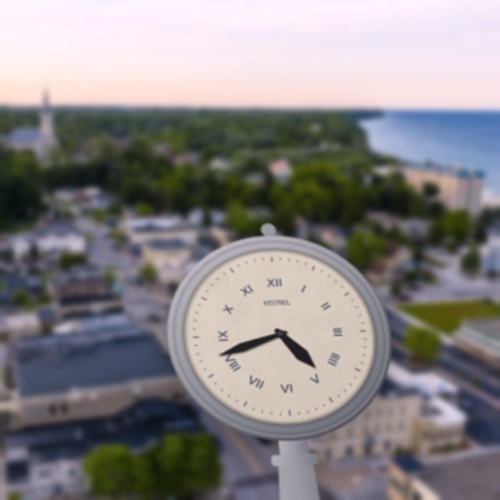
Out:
4.42
